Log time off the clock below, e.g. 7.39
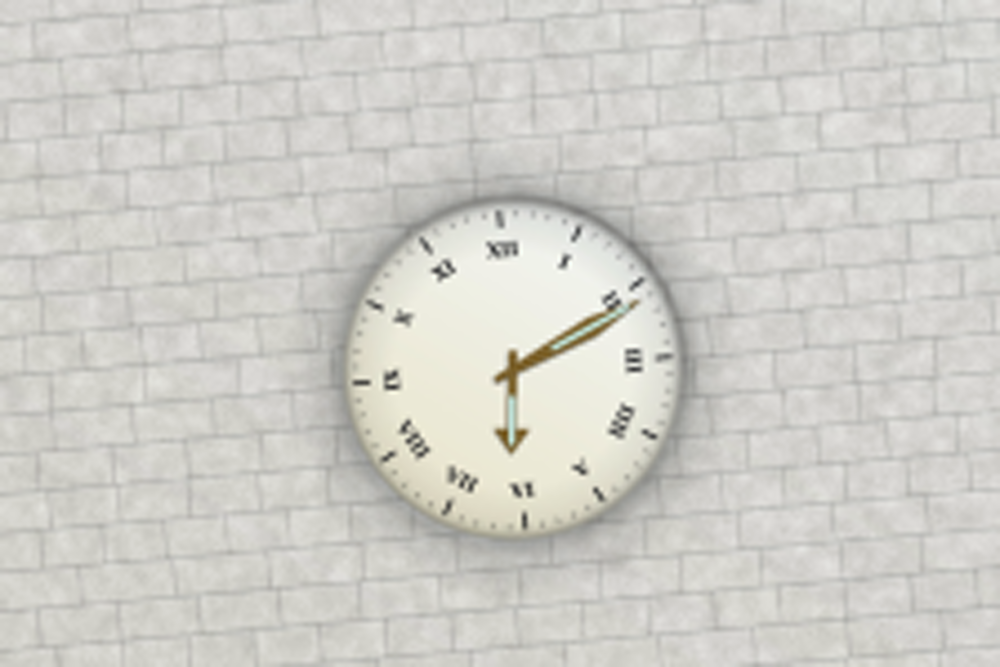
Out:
6.11
